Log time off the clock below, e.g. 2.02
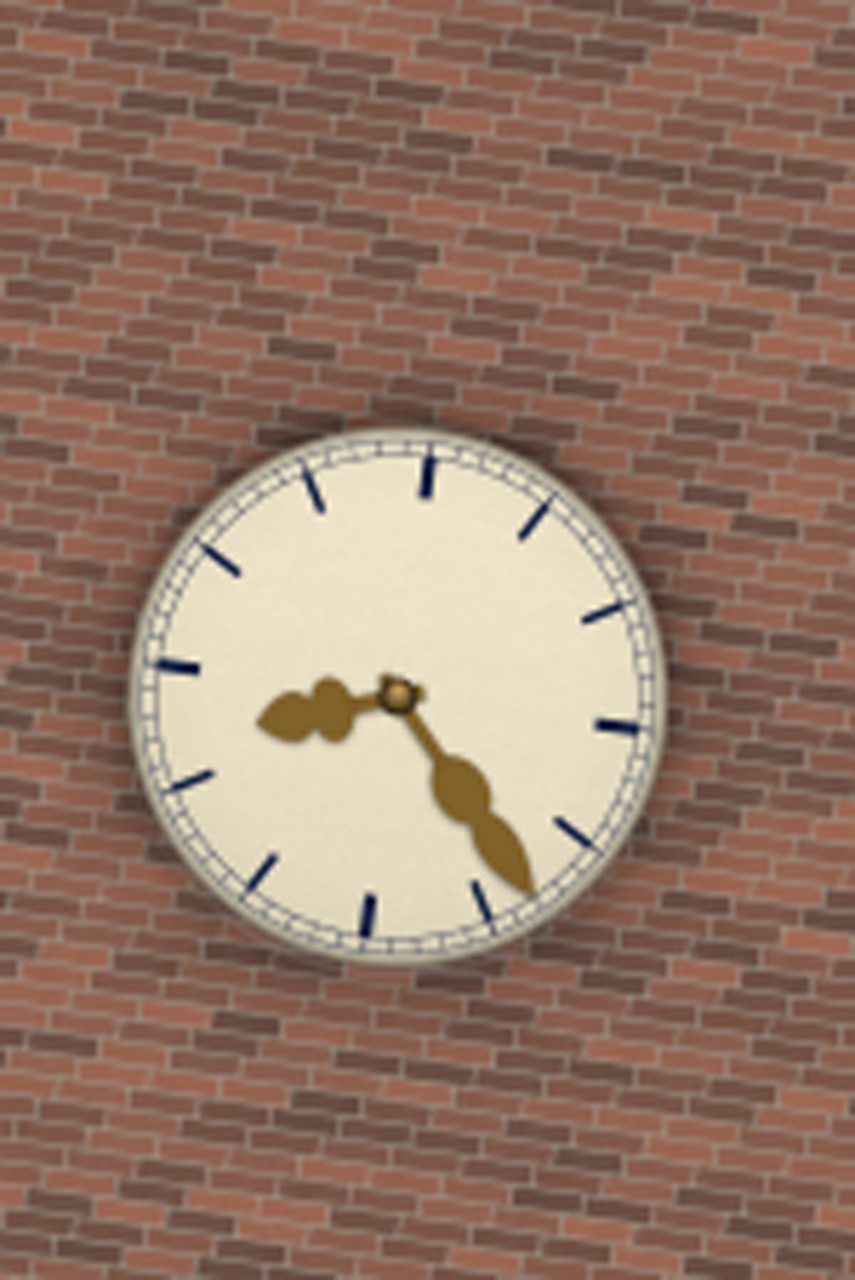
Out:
8.23
